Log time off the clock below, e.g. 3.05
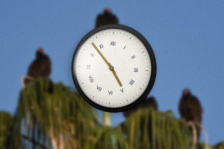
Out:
4.53
